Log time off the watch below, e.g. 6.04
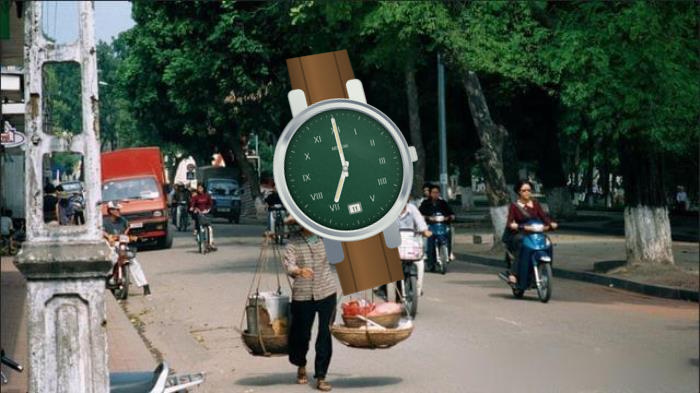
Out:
7.00
